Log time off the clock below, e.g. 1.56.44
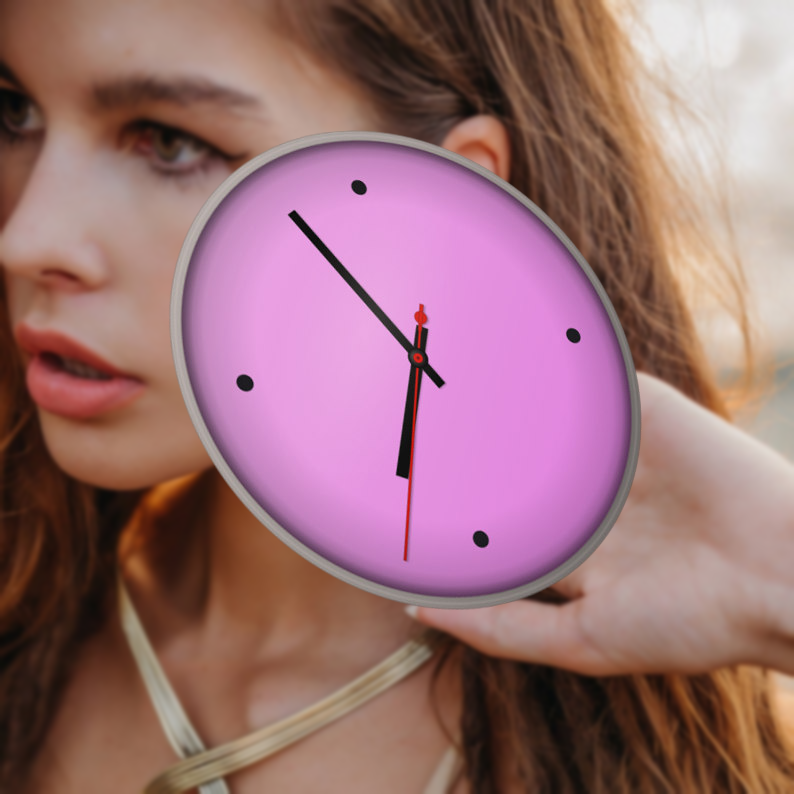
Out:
6.55.34
